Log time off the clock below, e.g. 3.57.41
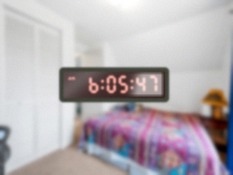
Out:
6.05.47
